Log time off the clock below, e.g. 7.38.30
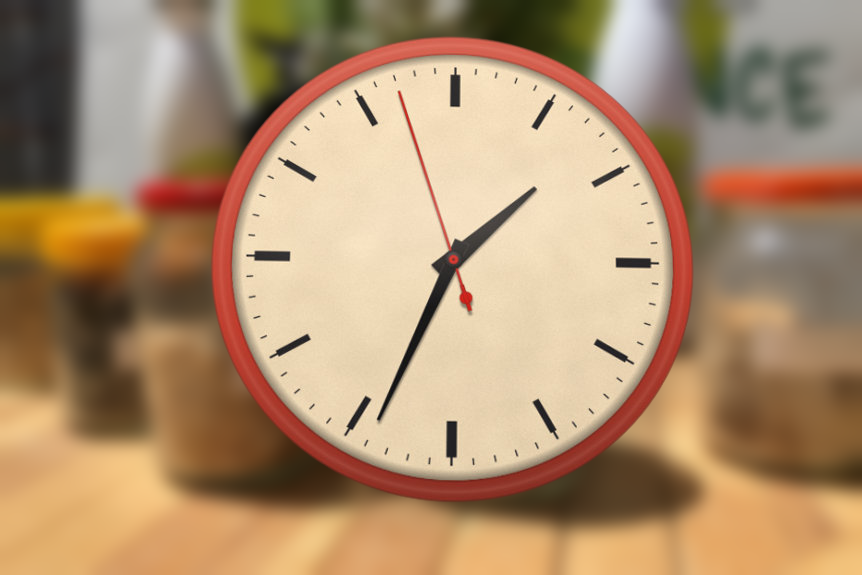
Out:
1.33.57
